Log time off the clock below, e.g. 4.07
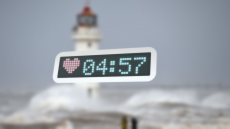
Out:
4.57
